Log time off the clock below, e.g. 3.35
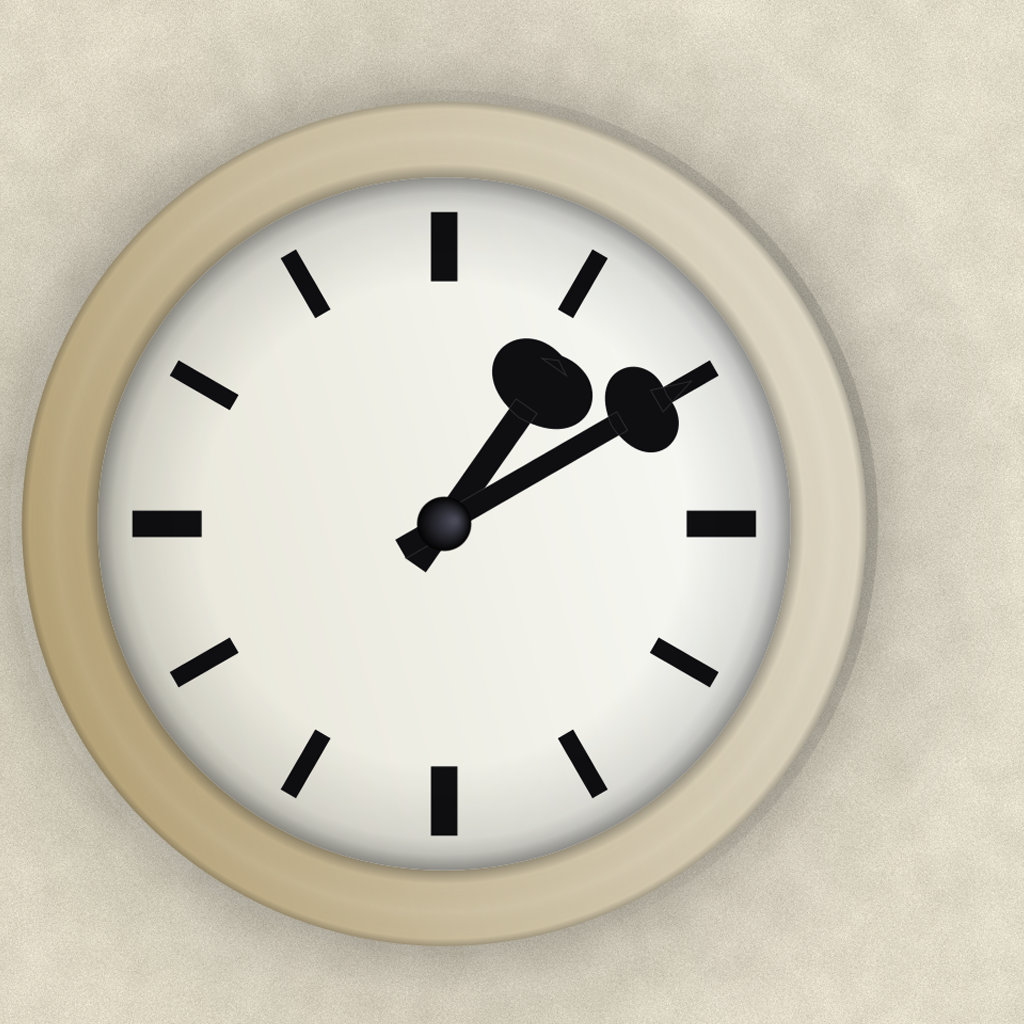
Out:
1.10
